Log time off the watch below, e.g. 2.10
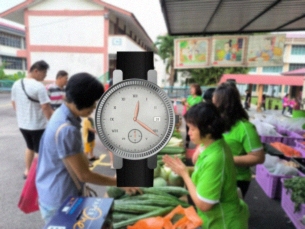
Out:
12.21
